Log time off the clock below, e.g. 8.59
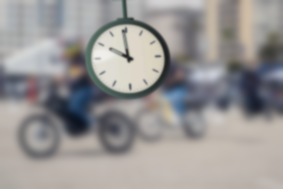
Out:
9.59
